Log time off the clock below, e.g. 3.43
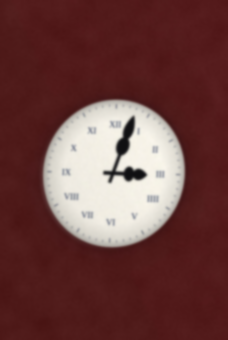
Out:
3.03
